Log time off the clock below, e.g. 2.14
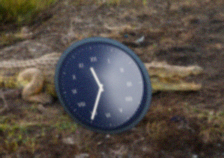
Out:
11.35
